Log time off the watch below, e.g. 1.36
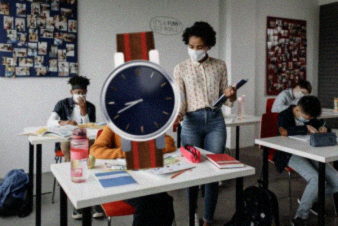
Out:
8.41
